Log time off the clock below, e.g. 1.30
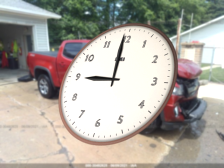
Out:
8.59
